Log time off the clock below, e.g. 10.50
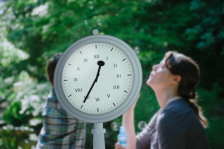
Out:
12.35
